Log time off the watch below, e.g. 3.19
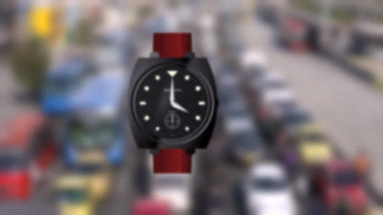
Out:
4.00
